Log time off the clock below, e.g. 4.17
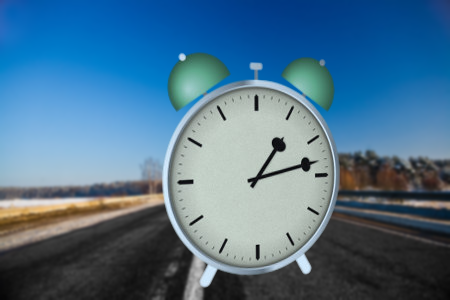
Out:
1.13
